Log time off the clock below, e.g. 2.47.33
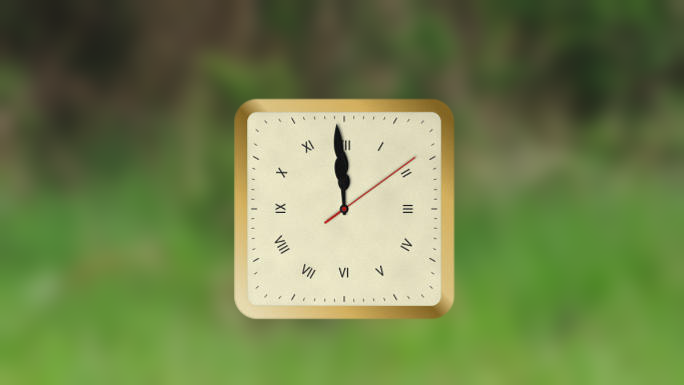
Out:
11.59.09
